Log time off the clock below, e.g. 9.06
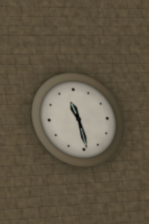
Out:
11.29
